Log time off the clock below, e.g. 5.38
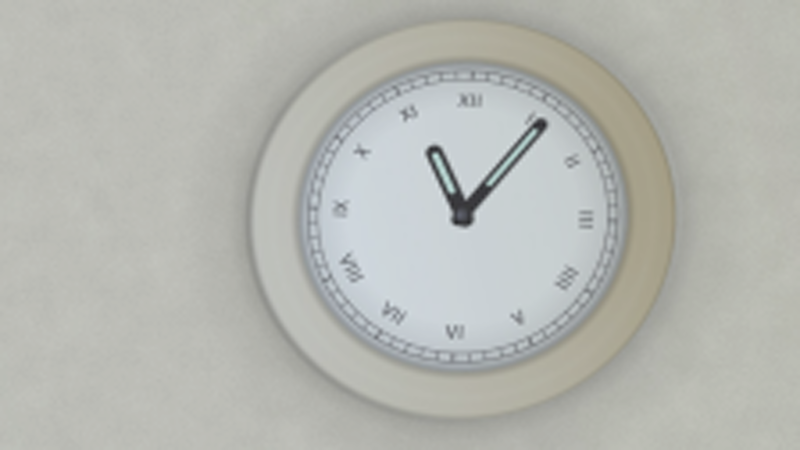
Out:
11.06
